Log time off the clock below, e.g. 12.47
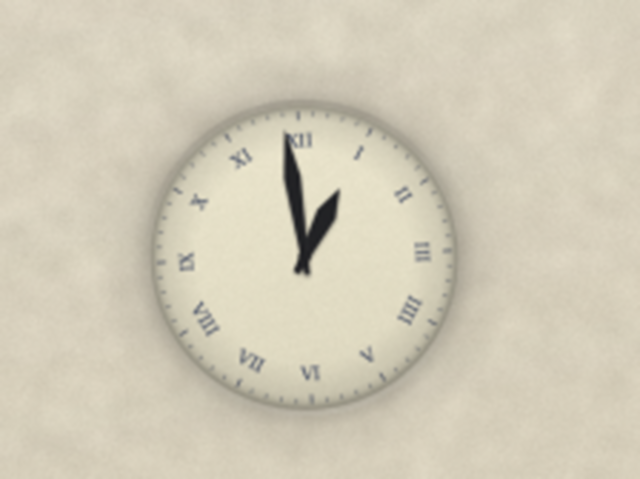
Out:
12.59
